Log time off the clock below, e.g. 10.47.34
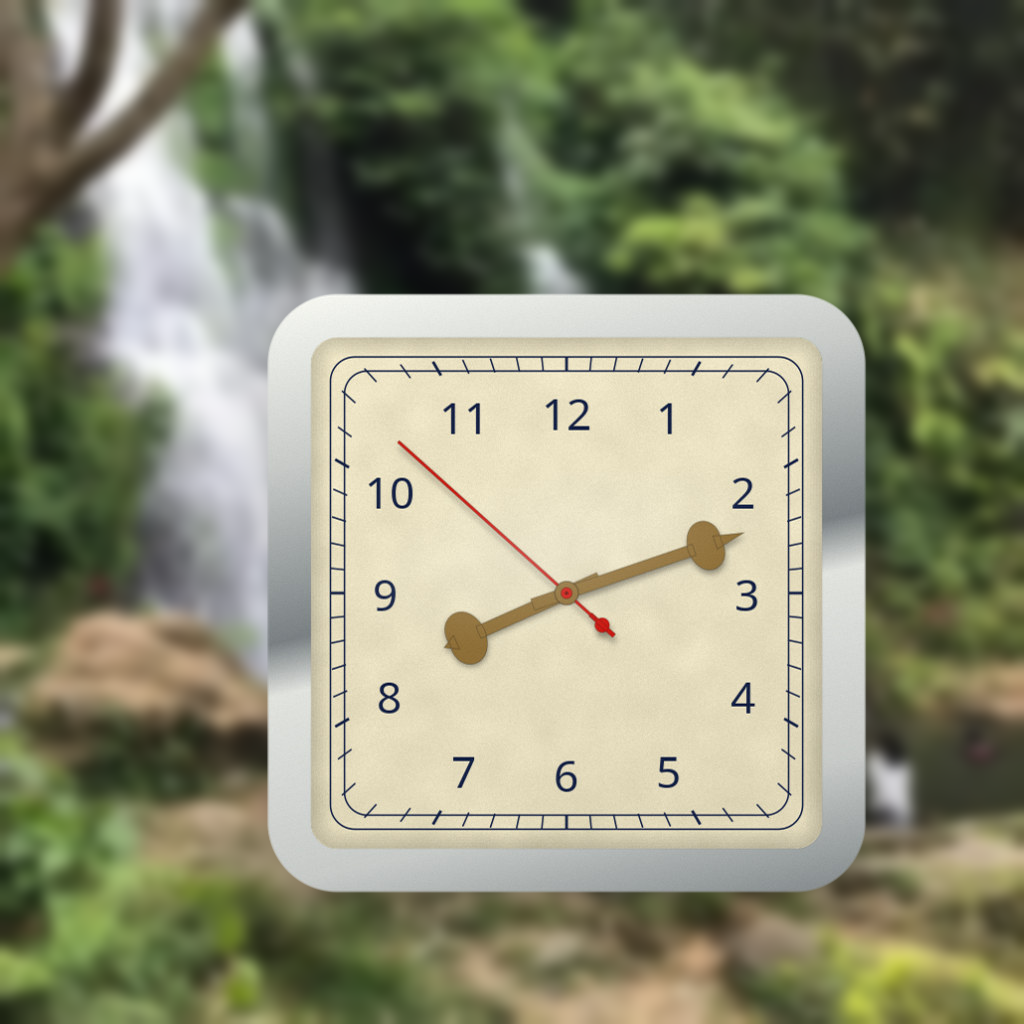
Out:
8.11.52
